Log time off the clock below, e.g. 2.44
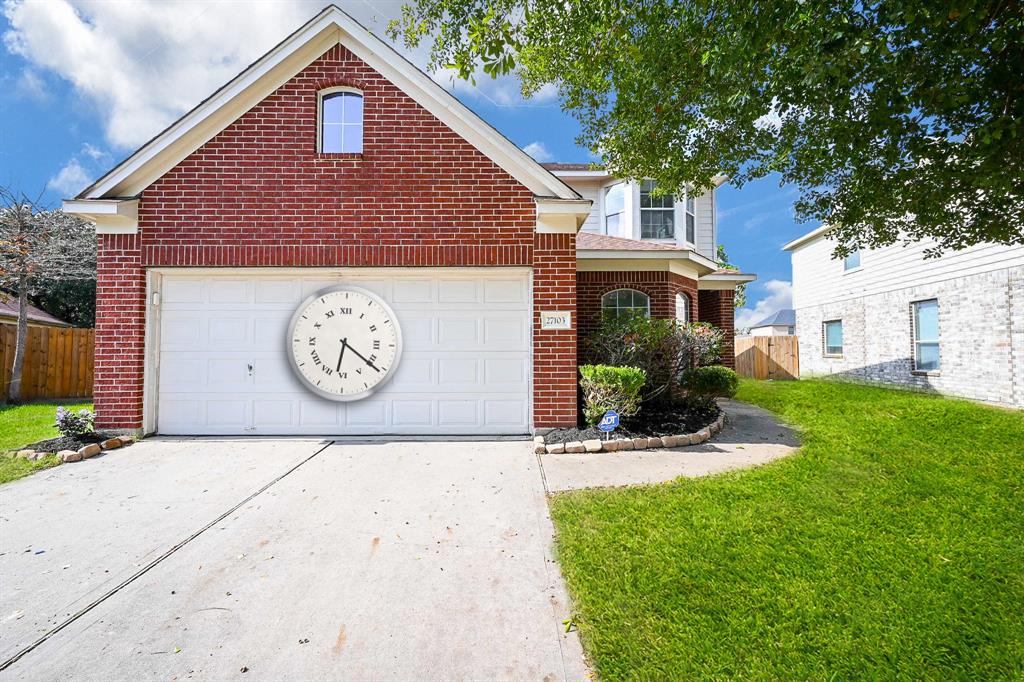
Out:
6.21
